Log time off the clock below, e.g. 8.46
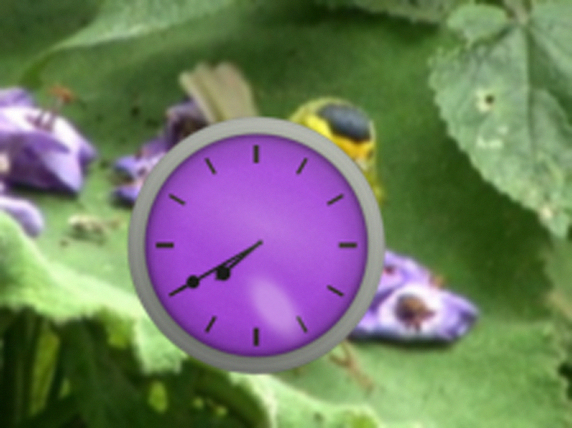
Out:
7.40
